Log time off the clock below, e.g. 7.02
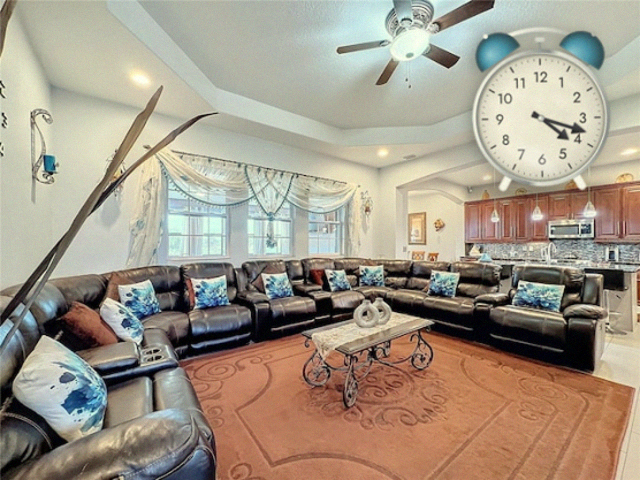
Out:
4.18
